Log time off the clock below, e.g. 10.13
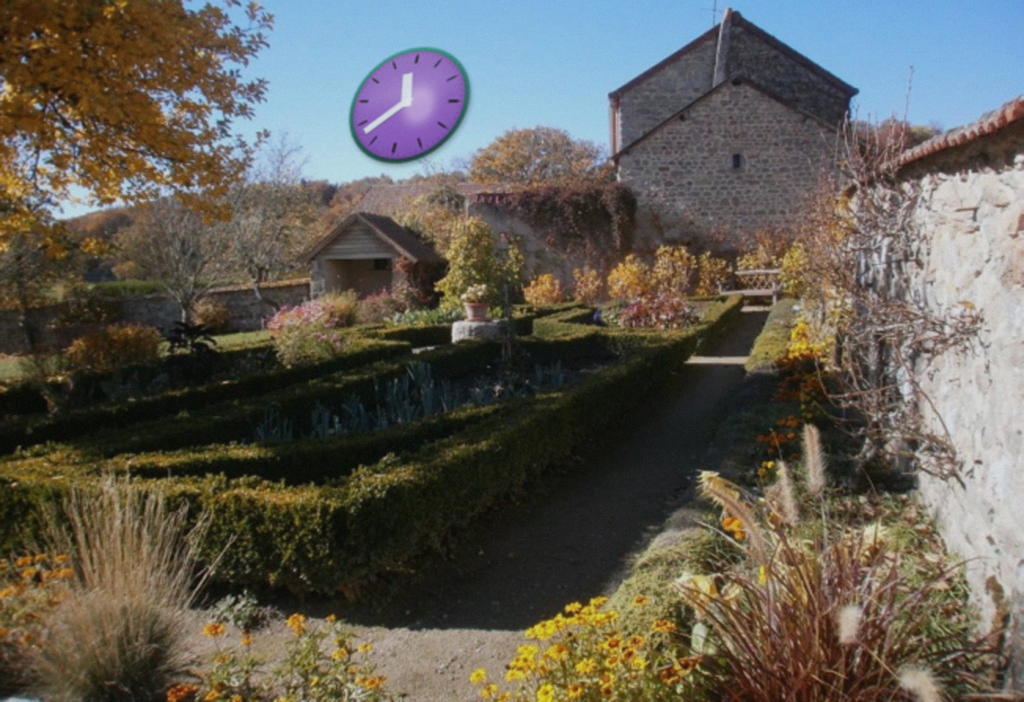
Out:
11.38
